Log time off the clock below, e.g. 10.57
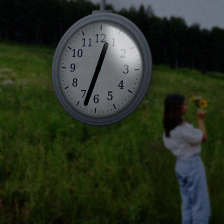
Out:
12.33
